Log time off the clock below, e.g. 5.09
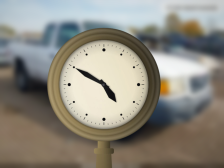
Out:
4.50
